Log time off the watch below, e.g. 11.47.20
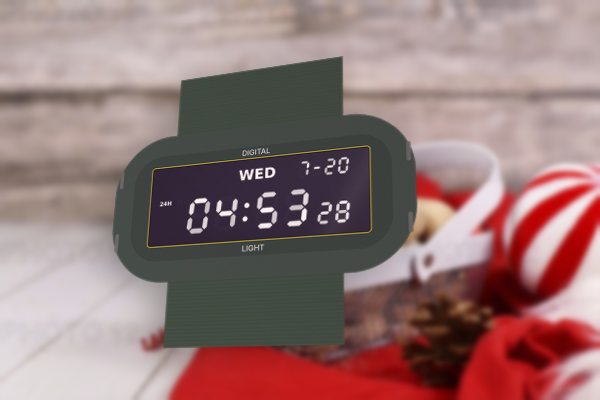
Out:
4.53.28
